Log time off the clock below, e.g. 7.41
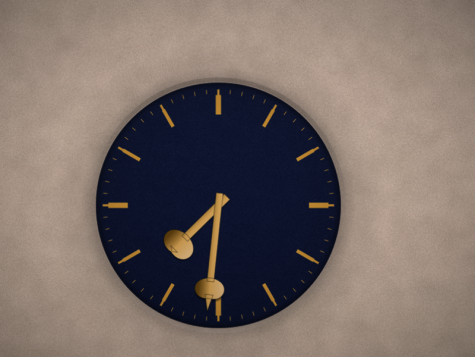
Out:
7.31
